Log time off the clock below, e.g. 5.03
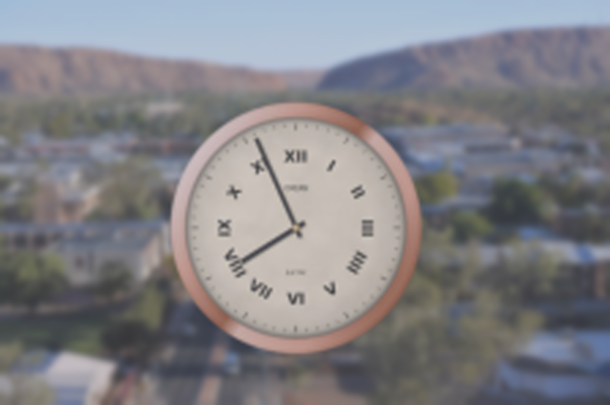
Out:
7.56
